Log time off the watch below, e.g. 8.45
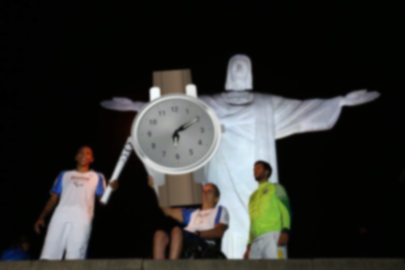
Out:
6.10
